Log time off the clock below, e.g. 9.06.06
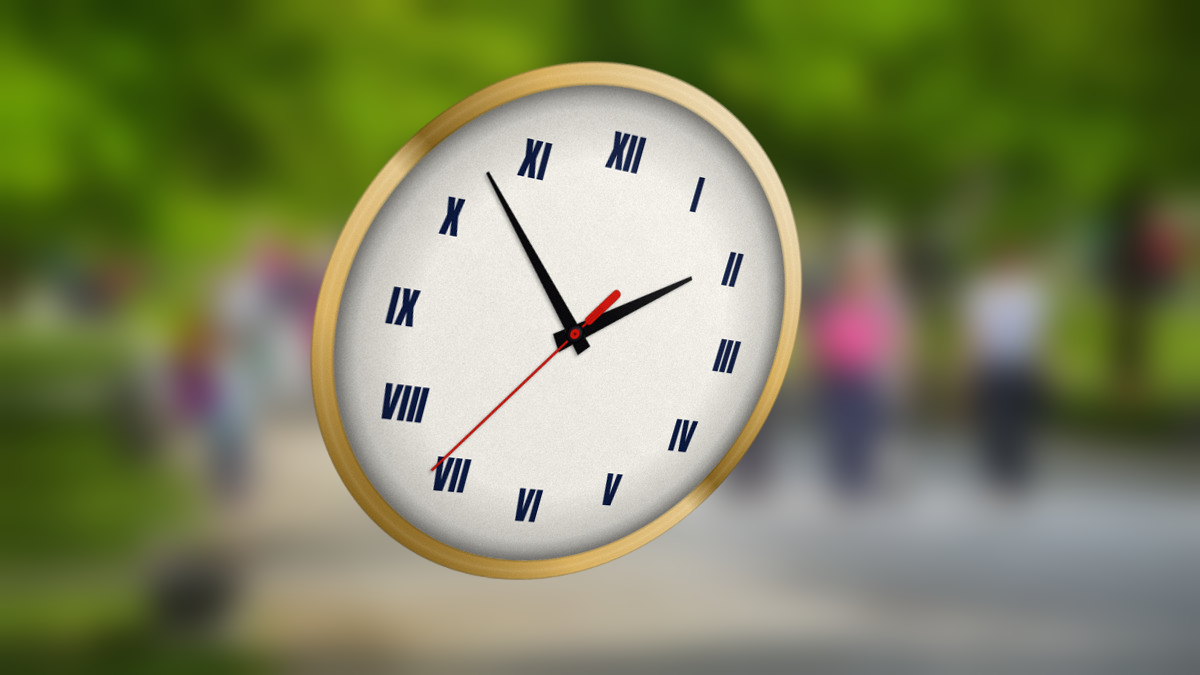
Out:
1.52.36
